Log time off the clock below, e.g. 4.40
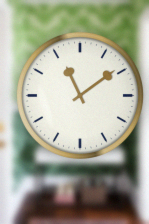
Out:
11.09
